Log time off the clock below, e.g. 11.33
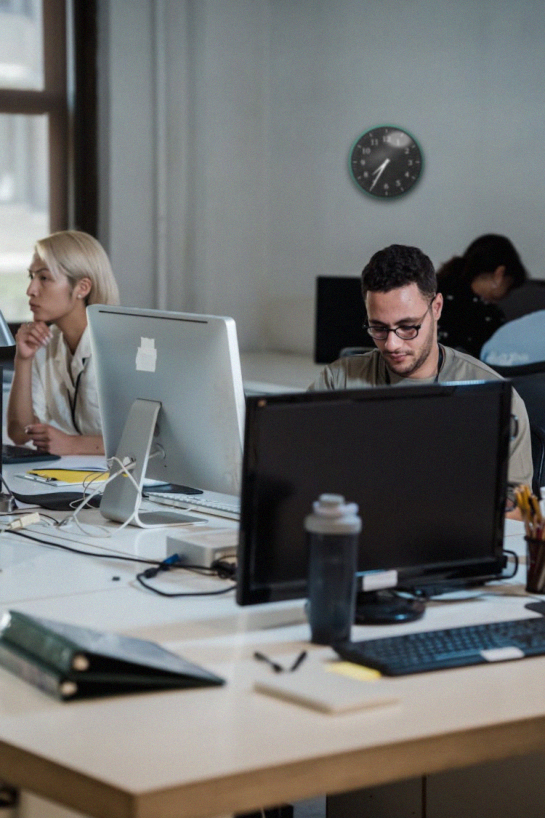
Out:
7.35
